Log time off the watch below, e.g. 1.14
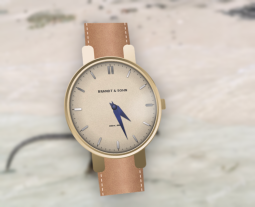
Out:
4.27
